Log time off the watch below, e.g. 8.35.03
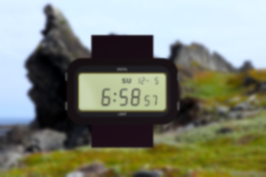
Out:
6.58.57
